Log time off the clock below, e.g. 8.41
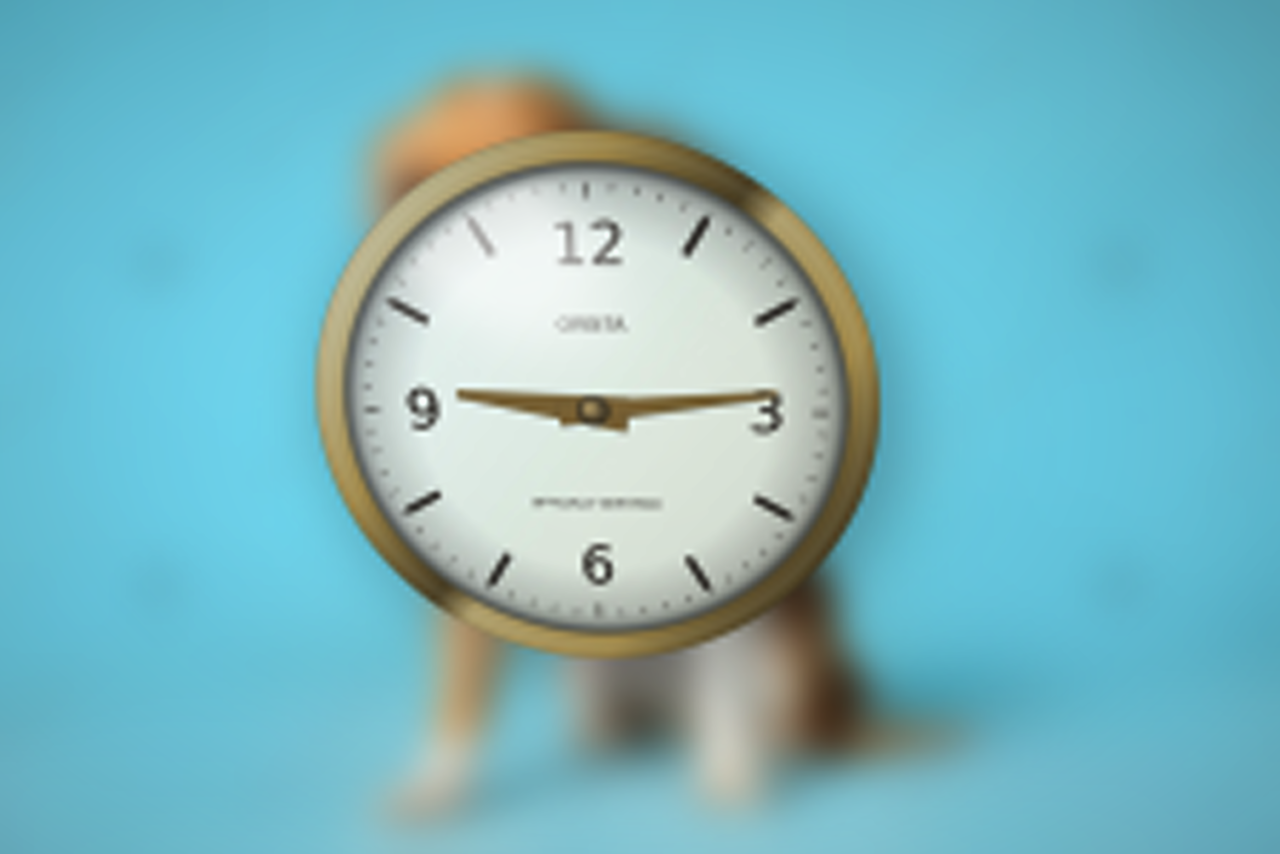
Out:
9.14
